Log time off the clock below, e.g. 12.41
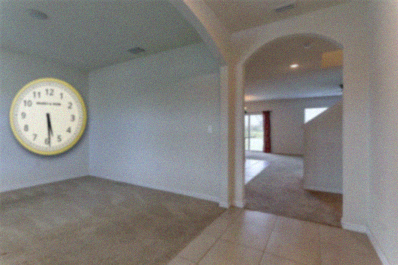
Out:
5.29
